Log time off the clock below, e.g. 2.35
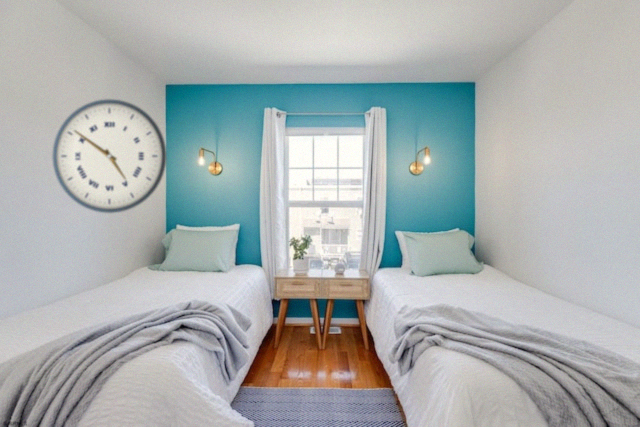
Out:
4.51
